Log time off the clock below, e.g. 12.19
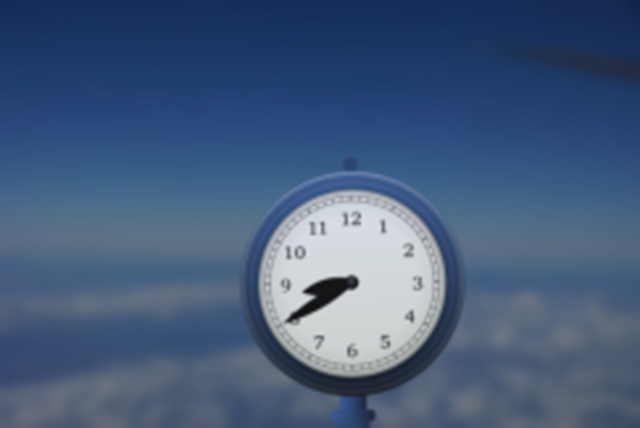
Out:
8.40
